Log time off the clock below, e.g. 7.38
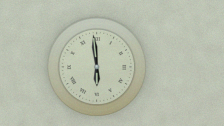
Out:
5.59
